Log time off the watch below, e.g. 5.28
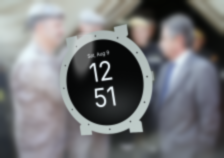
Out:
12.51
